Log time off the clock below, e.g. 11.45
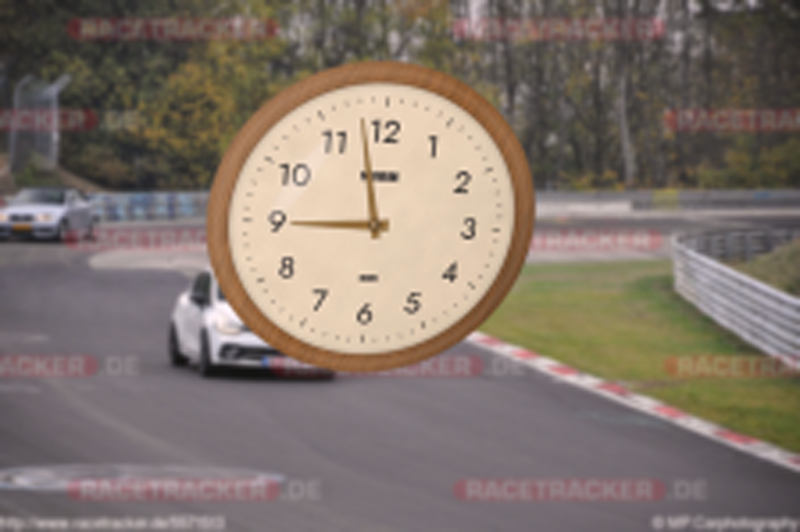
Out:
8.58
